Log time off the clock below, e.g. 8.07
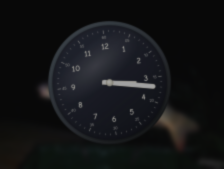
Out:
3.17
